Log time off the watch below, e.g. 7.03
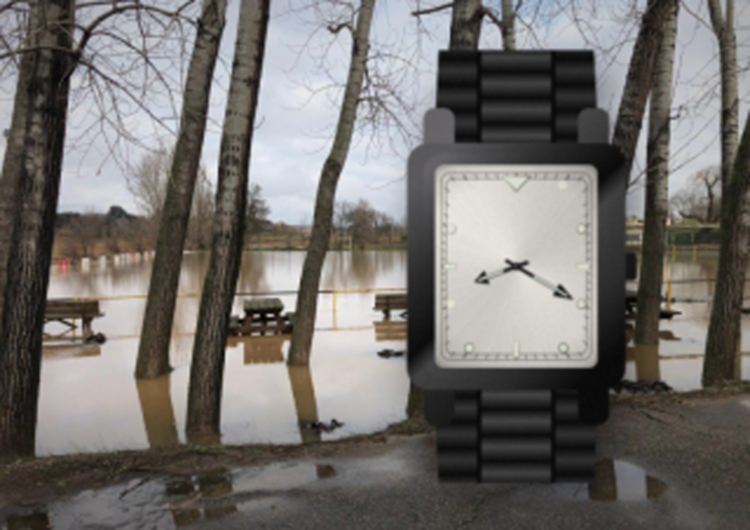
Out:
8.20
